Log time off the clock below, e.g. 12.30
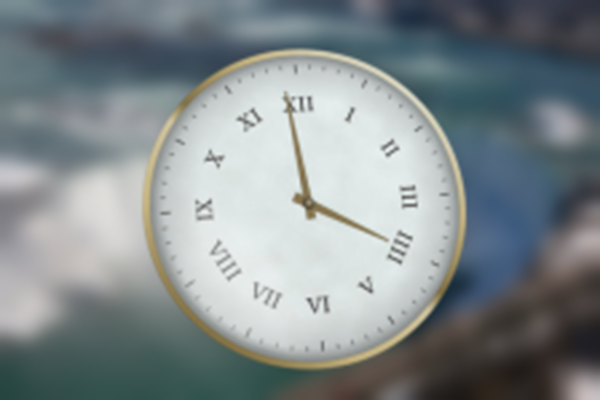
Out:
3.59
